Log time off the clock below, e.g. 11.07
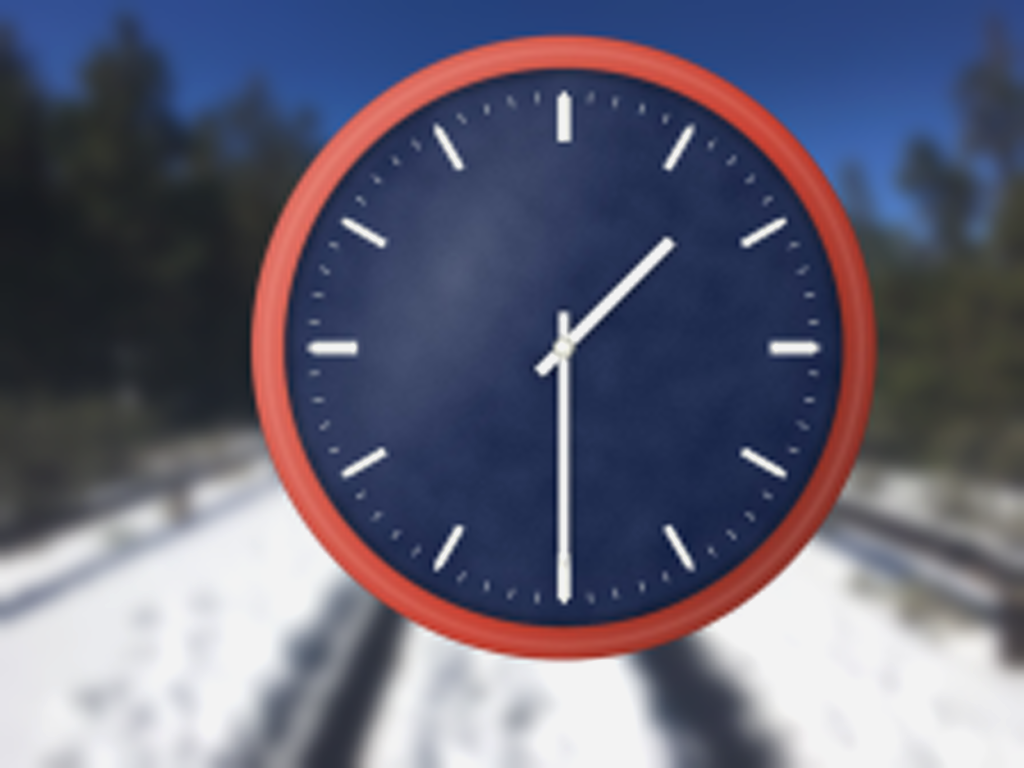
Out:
1.30
